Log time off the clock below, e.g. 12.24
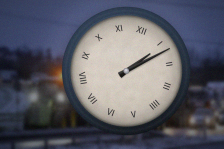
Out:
1.07
